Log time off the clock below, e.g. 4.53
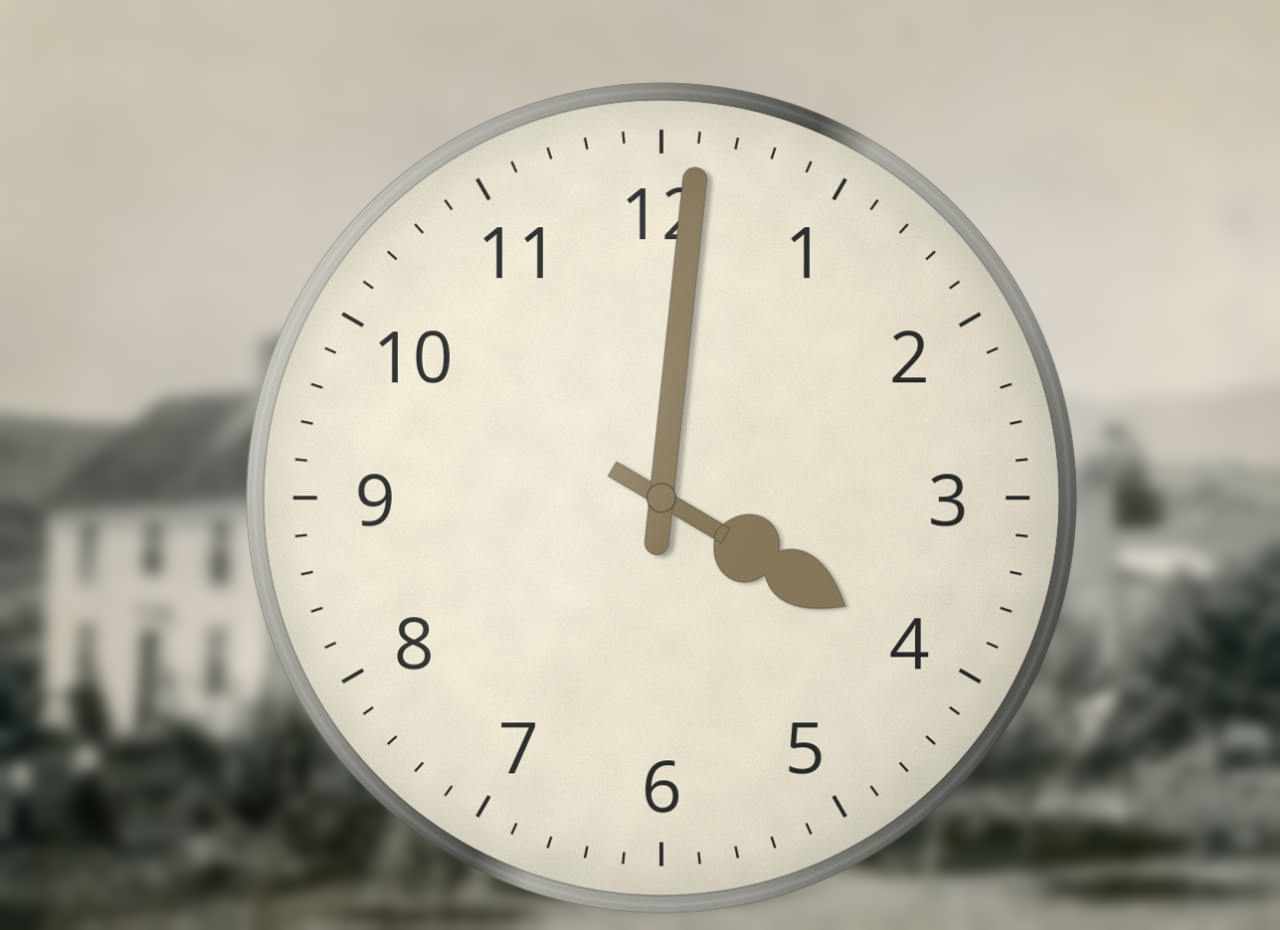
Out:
4.01
